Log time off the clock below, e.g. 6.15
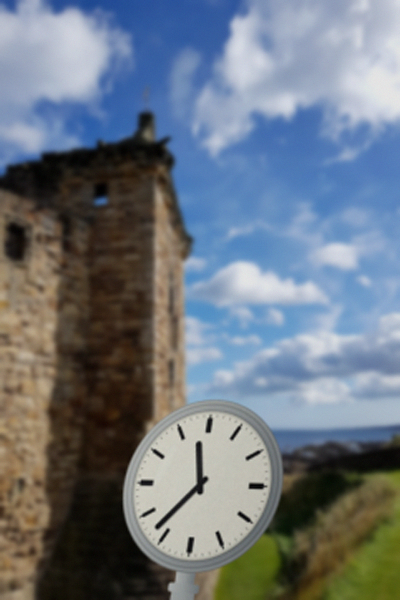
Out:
11.37
